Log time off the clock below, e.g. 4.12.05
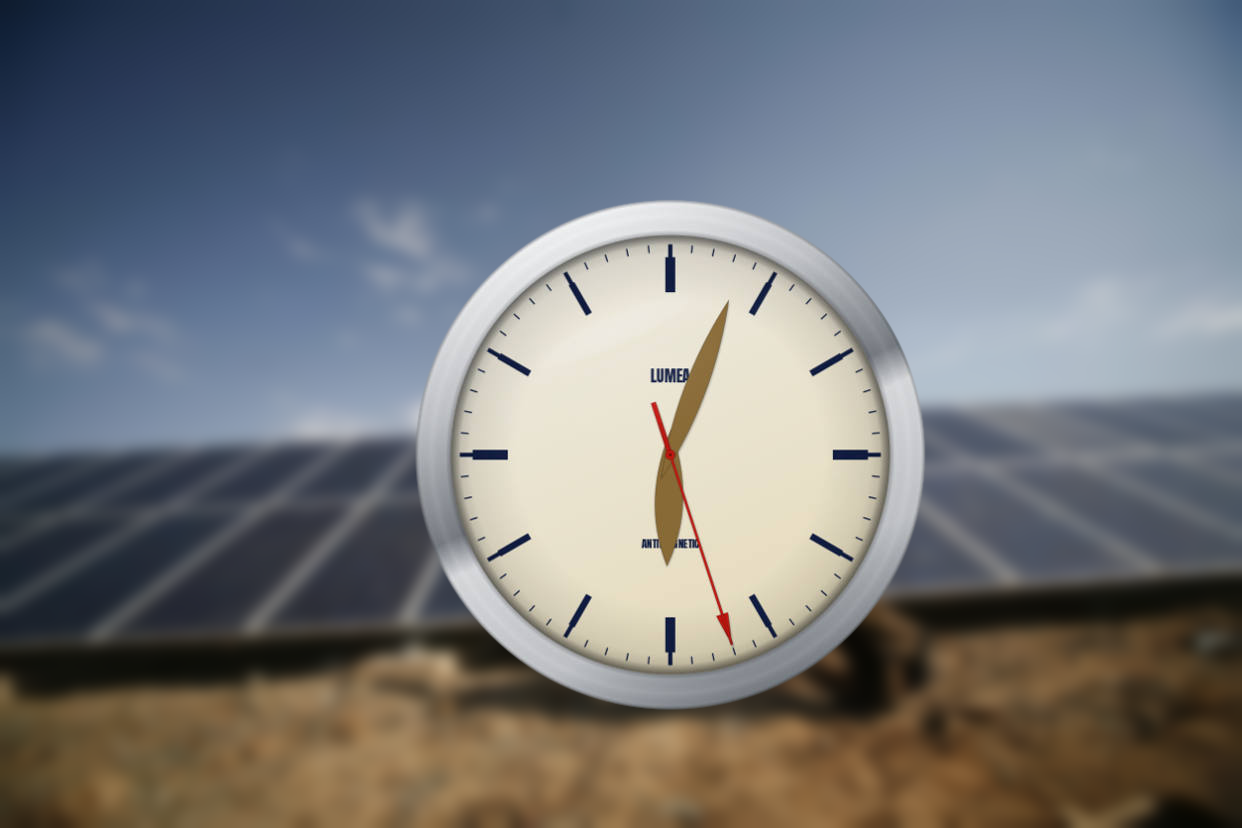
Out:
6.03.27
